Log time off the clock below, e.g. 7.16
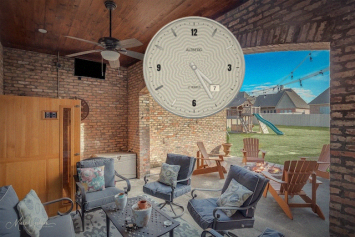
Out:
4.25
